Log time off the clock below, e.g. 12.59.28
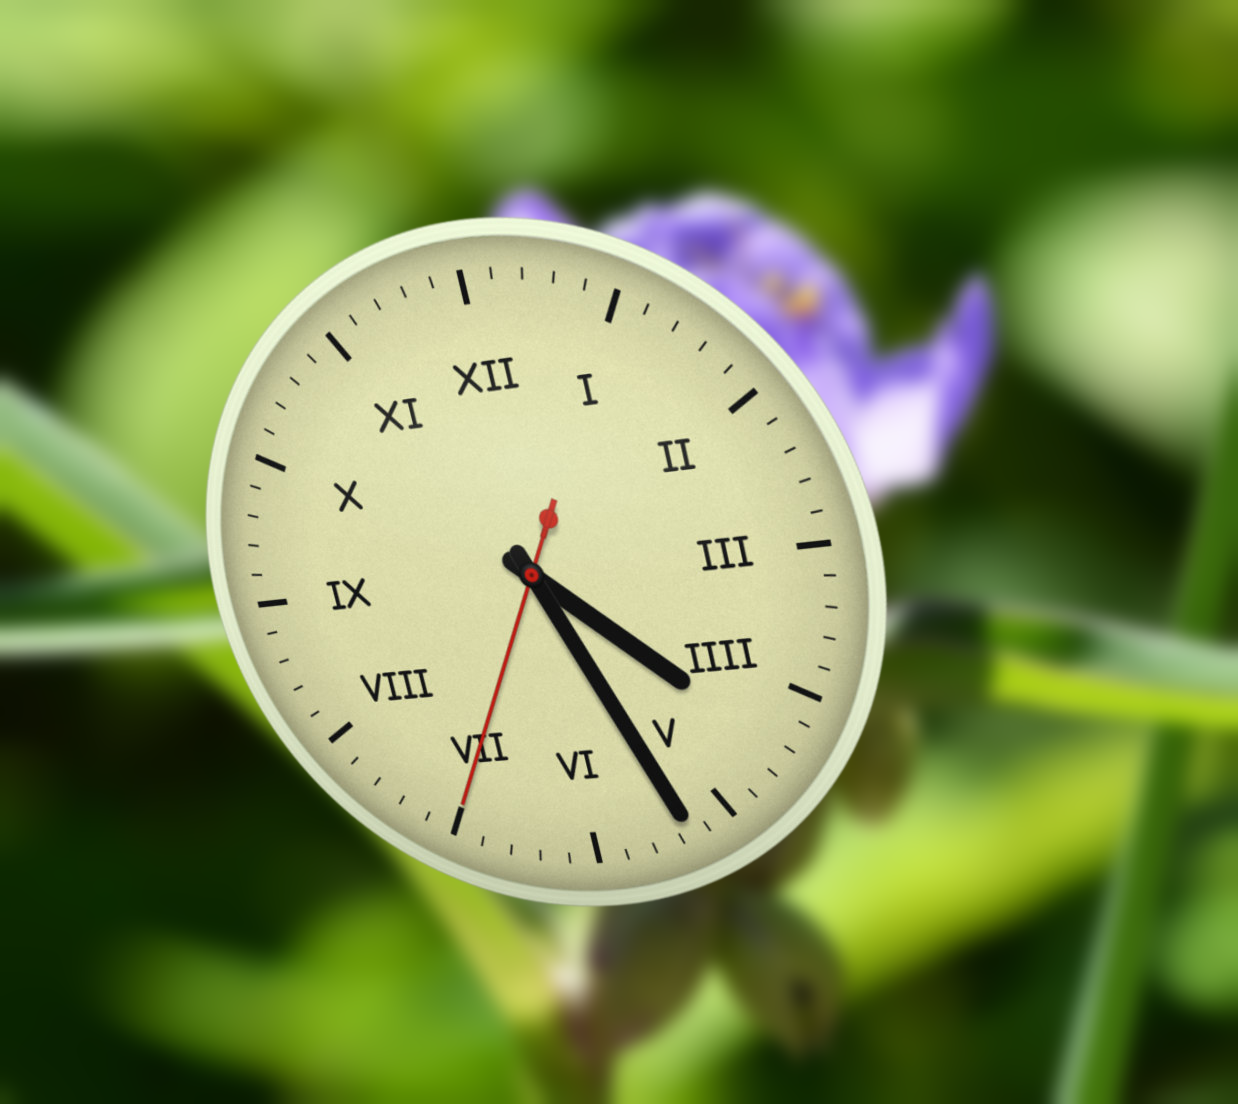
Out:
4.26.35
